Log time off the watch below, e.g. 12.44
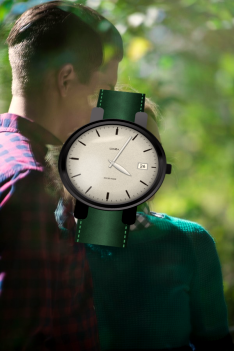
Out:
4.04
